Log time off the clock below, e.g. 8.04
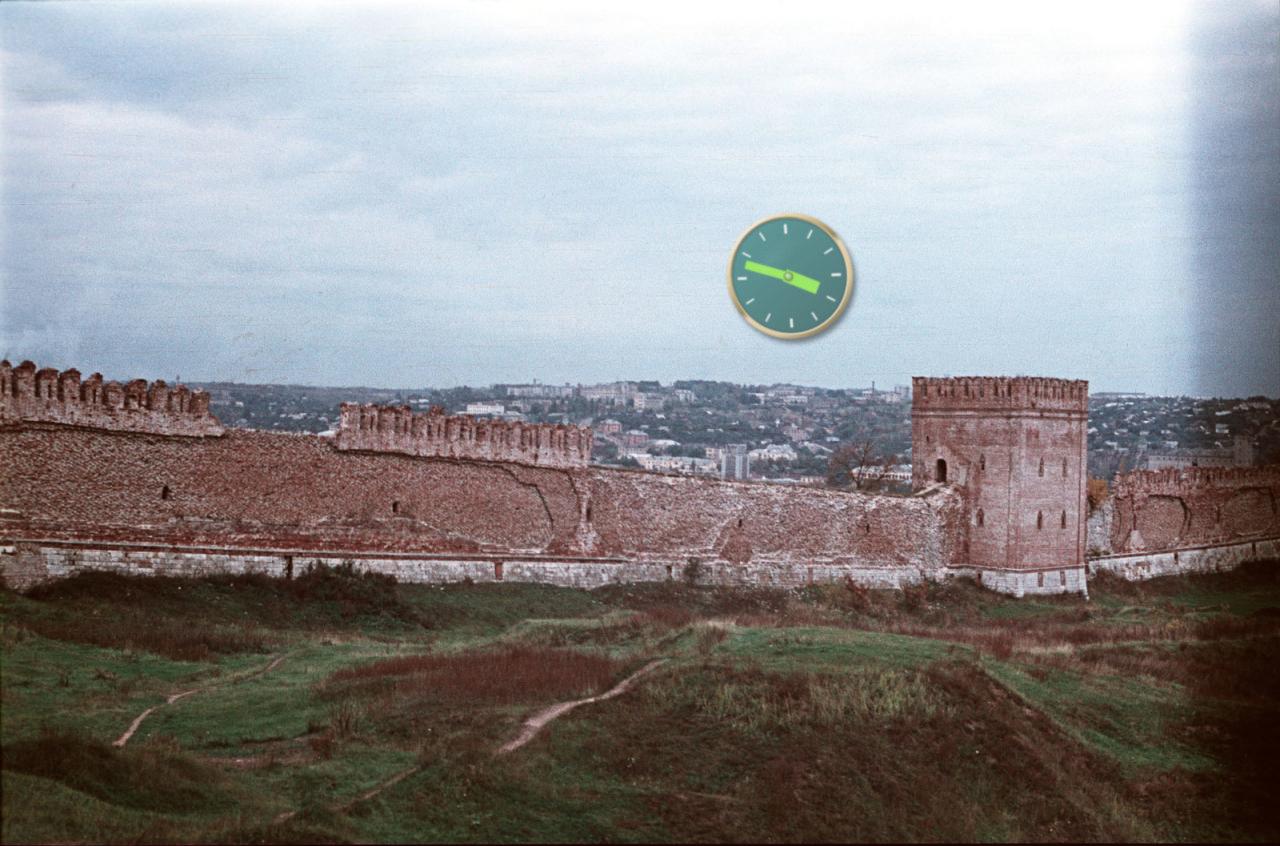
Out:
3.48
